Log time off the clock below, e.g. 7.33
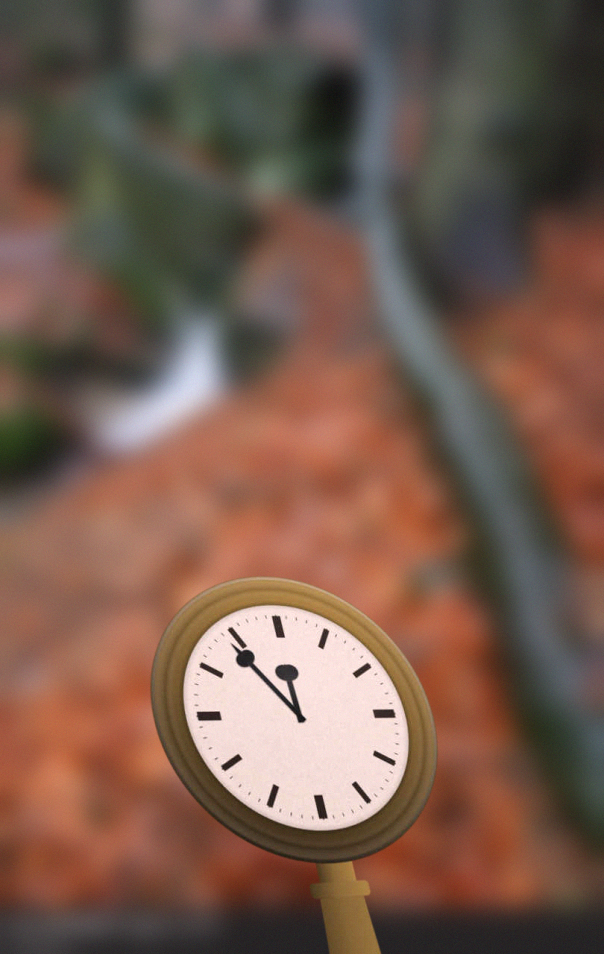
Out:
11.54
